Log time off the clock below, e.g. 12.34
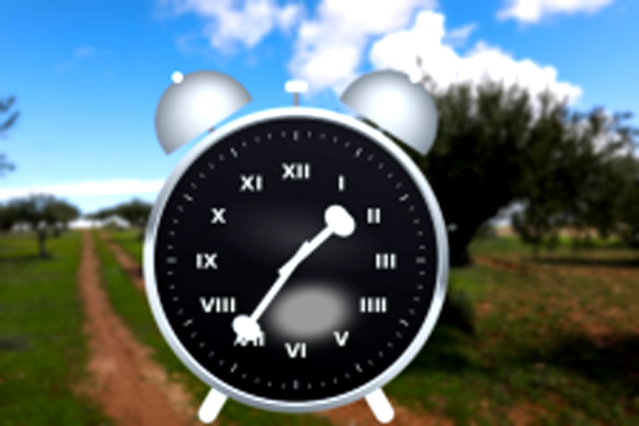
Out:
1.36
